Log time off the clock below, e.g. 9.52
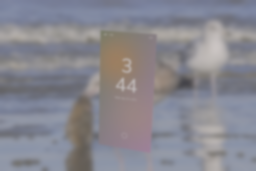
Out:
3.44
